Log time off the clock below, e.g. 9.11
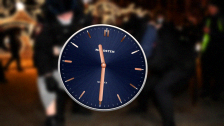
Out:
11.30
